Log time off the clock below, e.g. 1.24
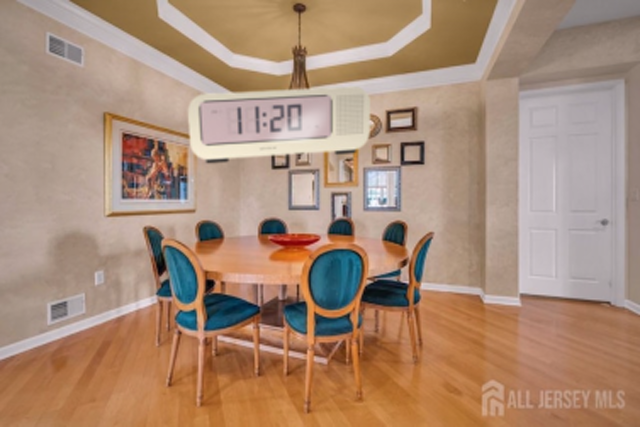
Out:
11.20
